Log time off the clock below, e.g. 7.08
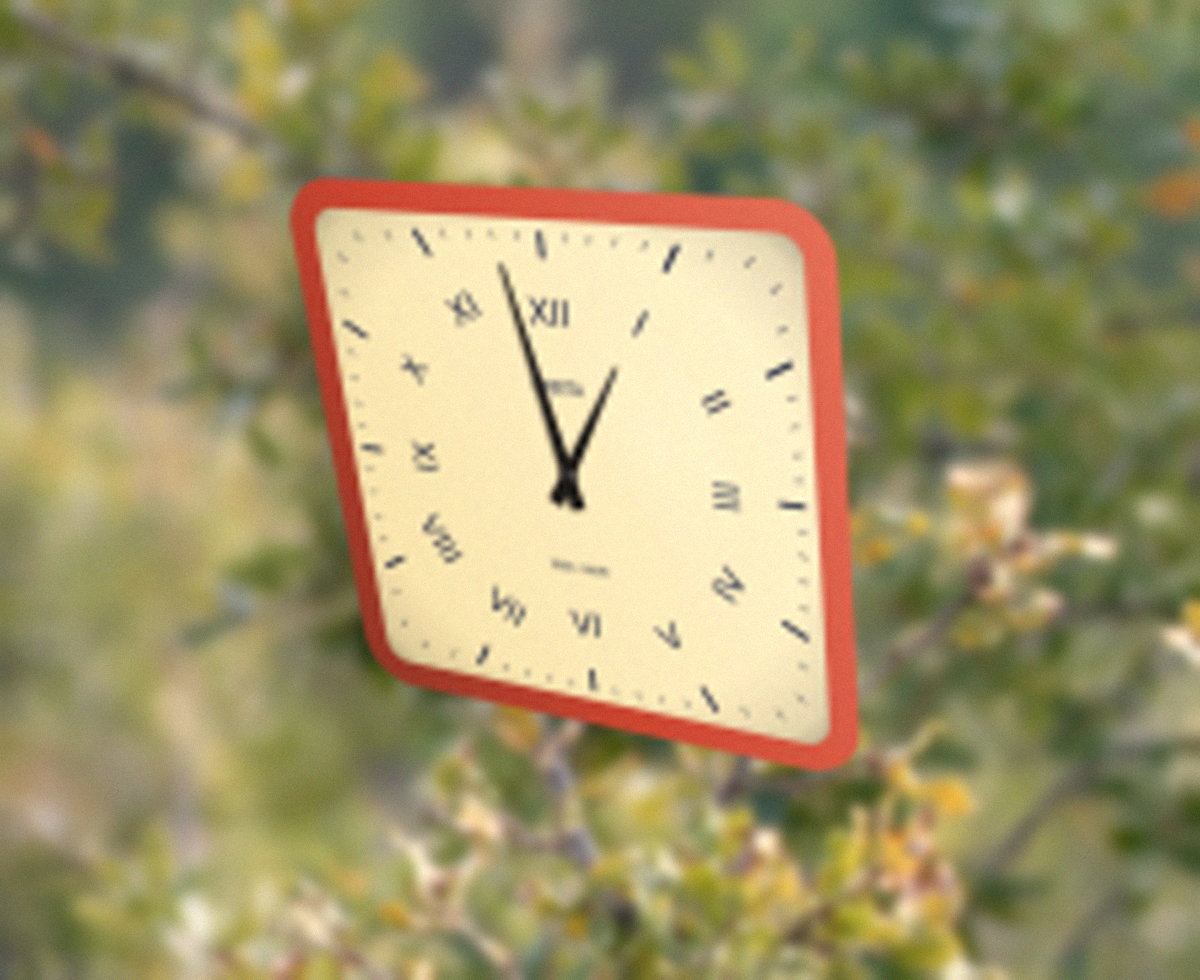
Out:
12.58
